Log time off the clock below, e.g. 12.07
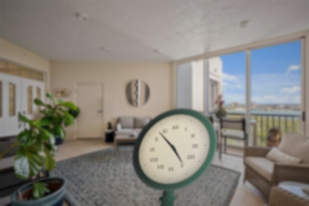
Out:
4.53
